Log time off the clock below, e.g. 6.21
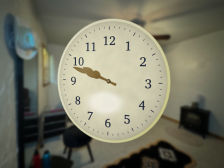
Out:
9.48
